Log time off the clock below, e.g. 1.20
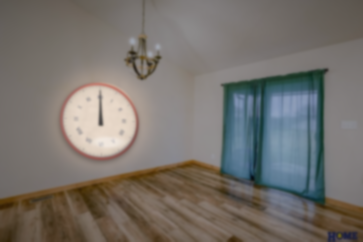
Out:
12.00
